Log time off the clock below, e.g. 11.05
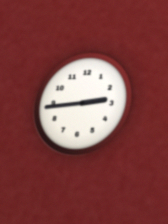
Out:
2.44
